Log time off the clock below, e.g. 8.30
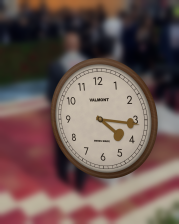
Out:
4.16
